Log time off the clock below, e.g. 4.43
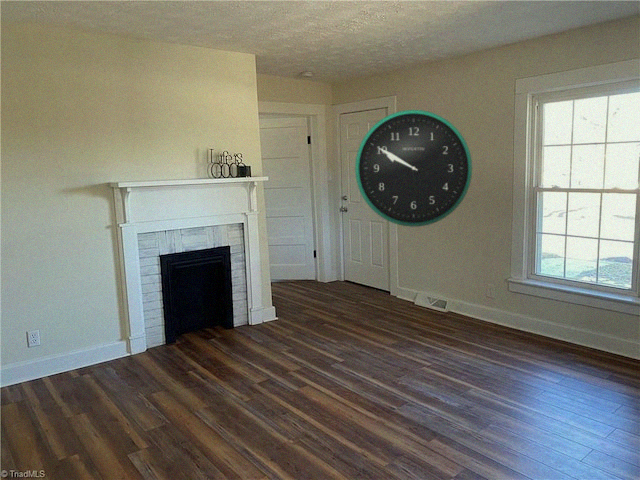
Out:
9.50
